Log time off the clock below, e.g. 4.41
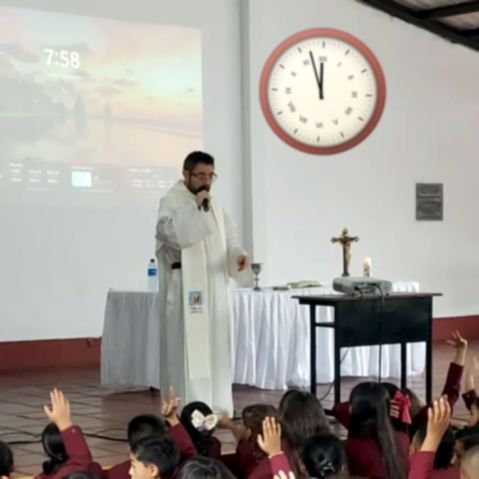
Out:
11.57
